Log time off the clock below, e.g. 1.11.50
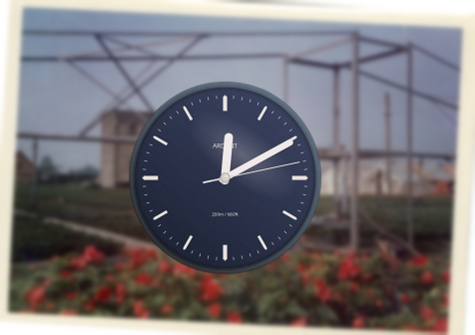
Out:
12.10.13
